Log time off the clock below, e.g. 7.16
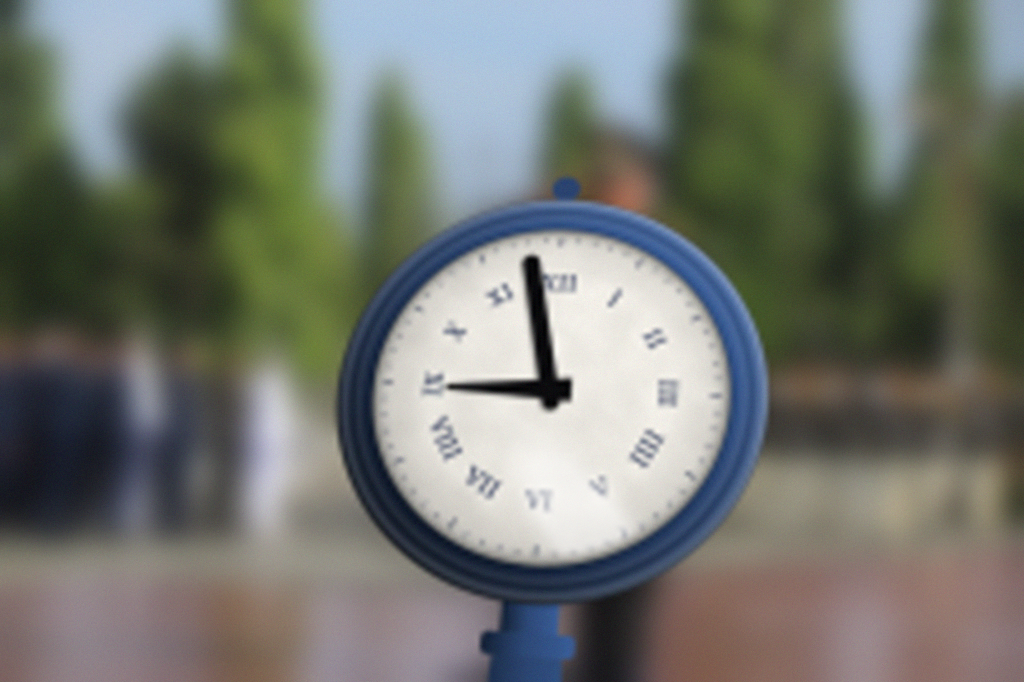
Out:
8.58
